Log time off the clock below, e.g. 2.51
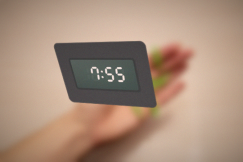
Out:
7.55
